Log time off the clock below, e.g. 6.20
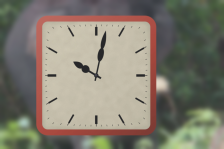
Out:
10.02
